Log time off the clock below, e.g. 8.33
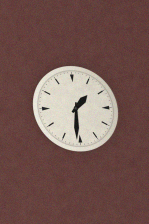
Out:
1.31
